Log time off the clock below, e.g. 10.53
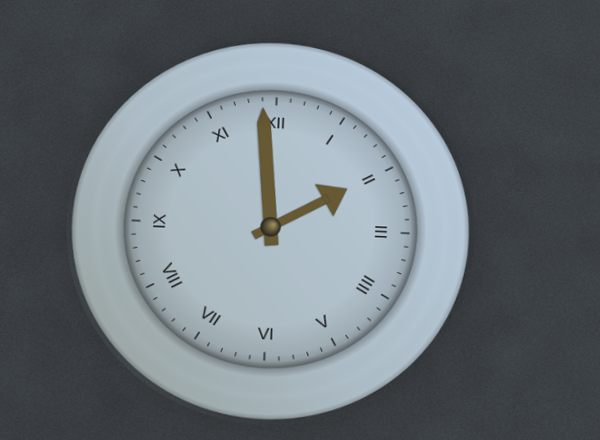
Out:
1.59
